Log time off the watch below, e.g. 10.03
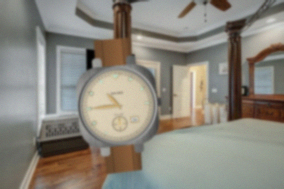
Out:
10.45
